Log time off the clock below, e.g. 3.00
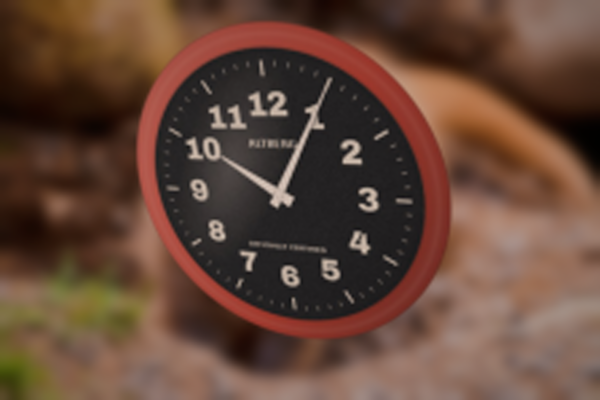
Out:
10.05
